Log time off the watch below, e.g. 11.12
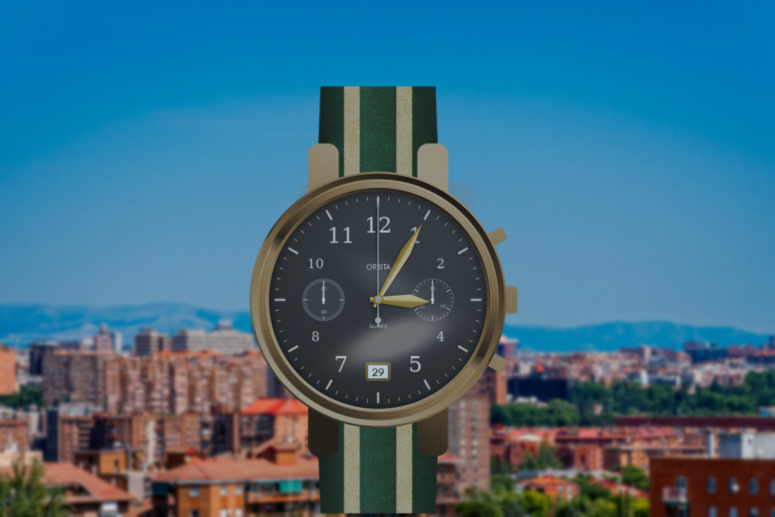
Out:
3.05
